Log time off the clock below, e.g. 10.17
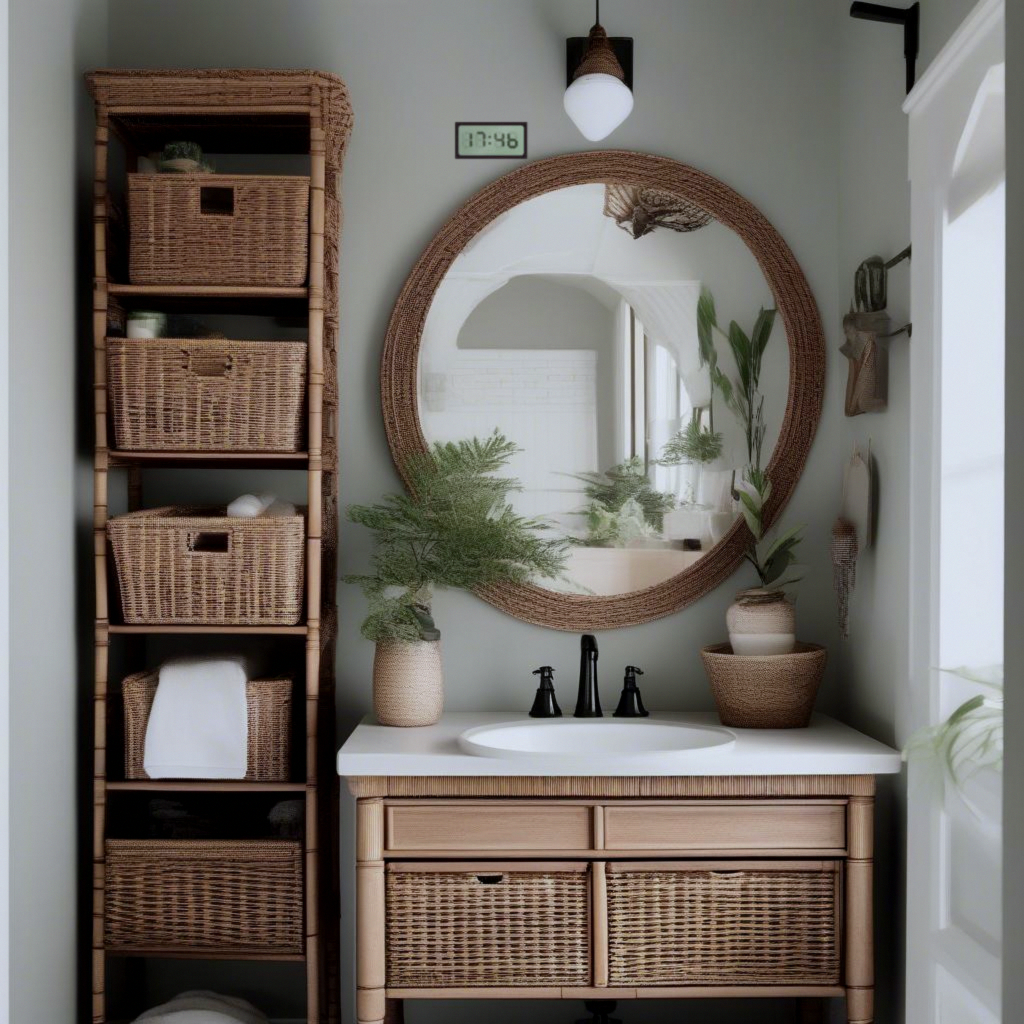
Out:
17.46
